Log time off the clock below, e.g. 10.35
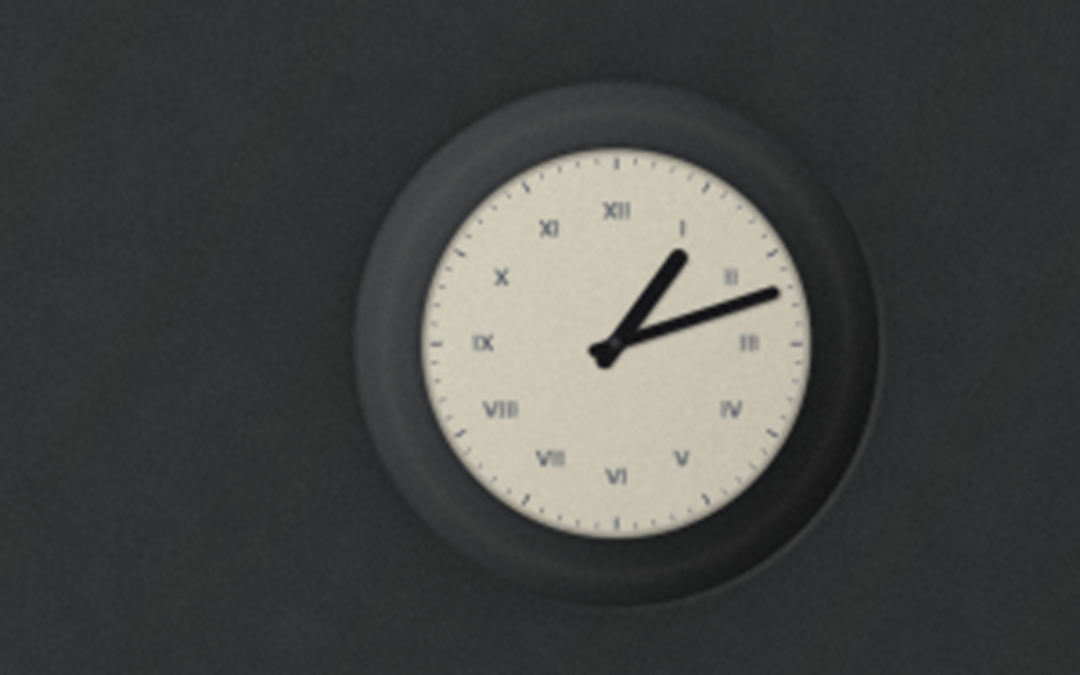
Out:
1.12
